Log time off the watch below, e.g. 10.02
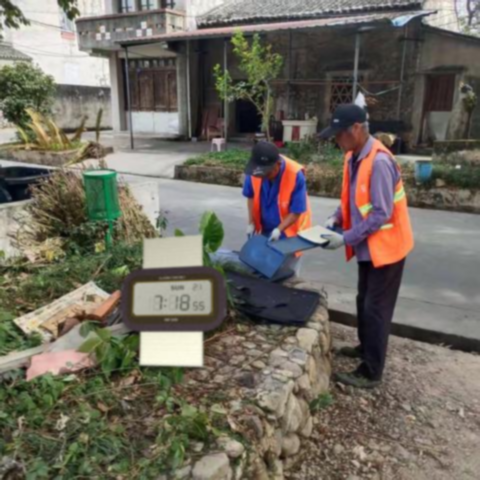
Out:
7.18
